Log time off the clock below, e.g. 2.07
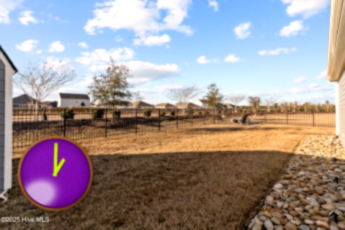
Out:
1.00
